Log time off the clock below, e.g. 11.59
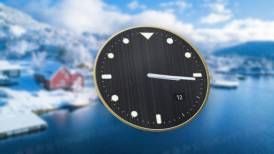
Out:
3.16
